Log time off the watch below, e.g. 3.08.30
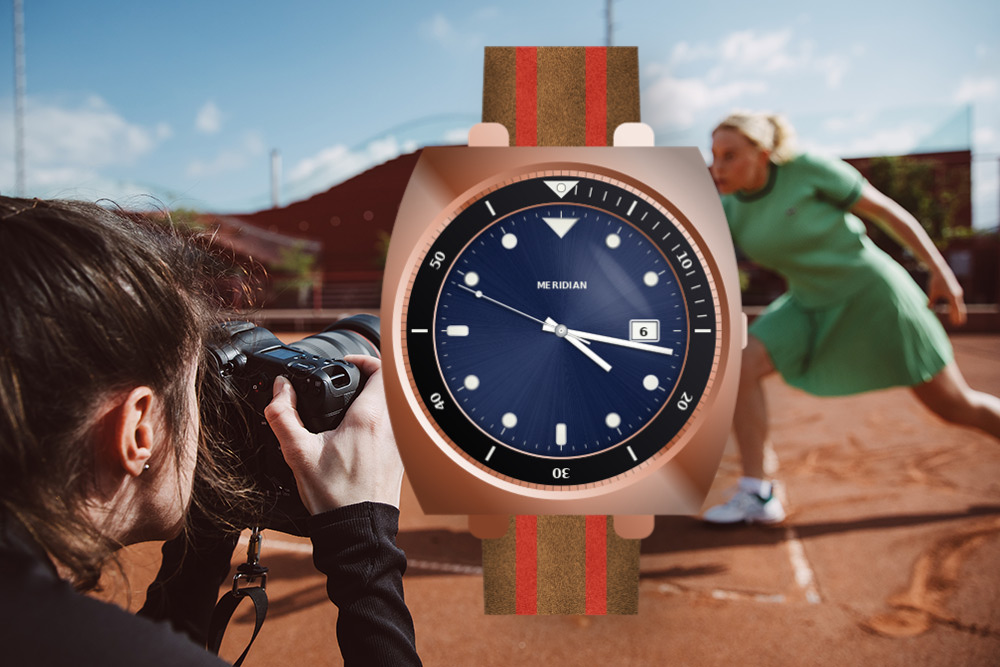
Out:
4.16.49
